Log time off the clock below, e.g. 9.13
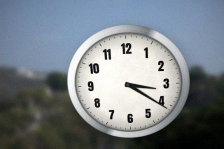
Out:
3.21
